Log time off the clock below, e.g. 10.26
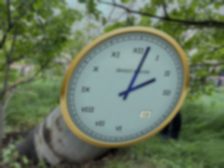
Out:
2.02
